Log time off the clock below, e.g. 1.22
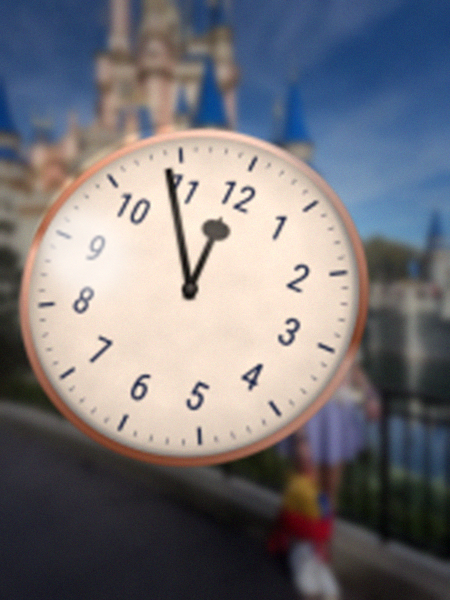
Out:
11.54
